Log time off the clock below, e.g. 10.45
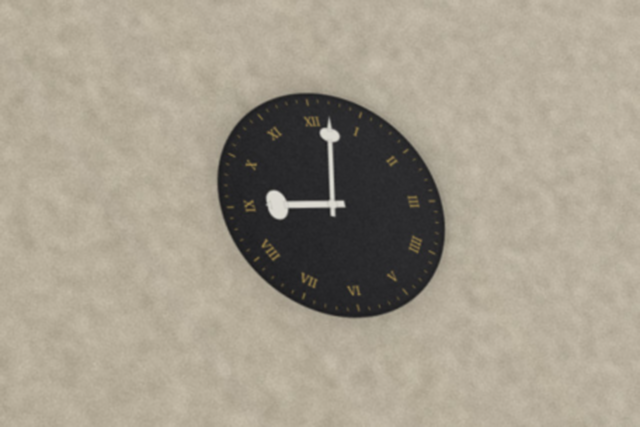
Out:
9.02
